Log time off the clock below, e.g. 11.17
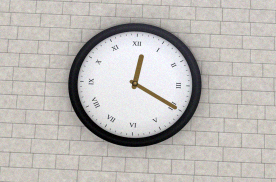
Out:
12.20
